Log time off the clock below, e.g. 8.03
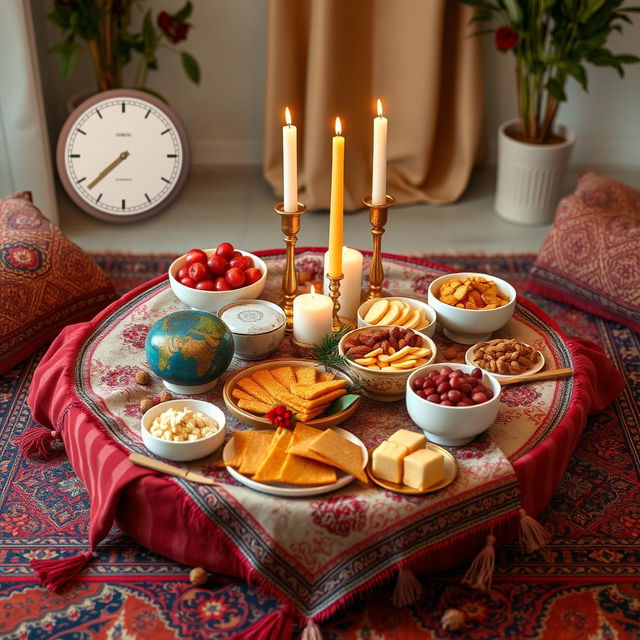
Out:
7.38
